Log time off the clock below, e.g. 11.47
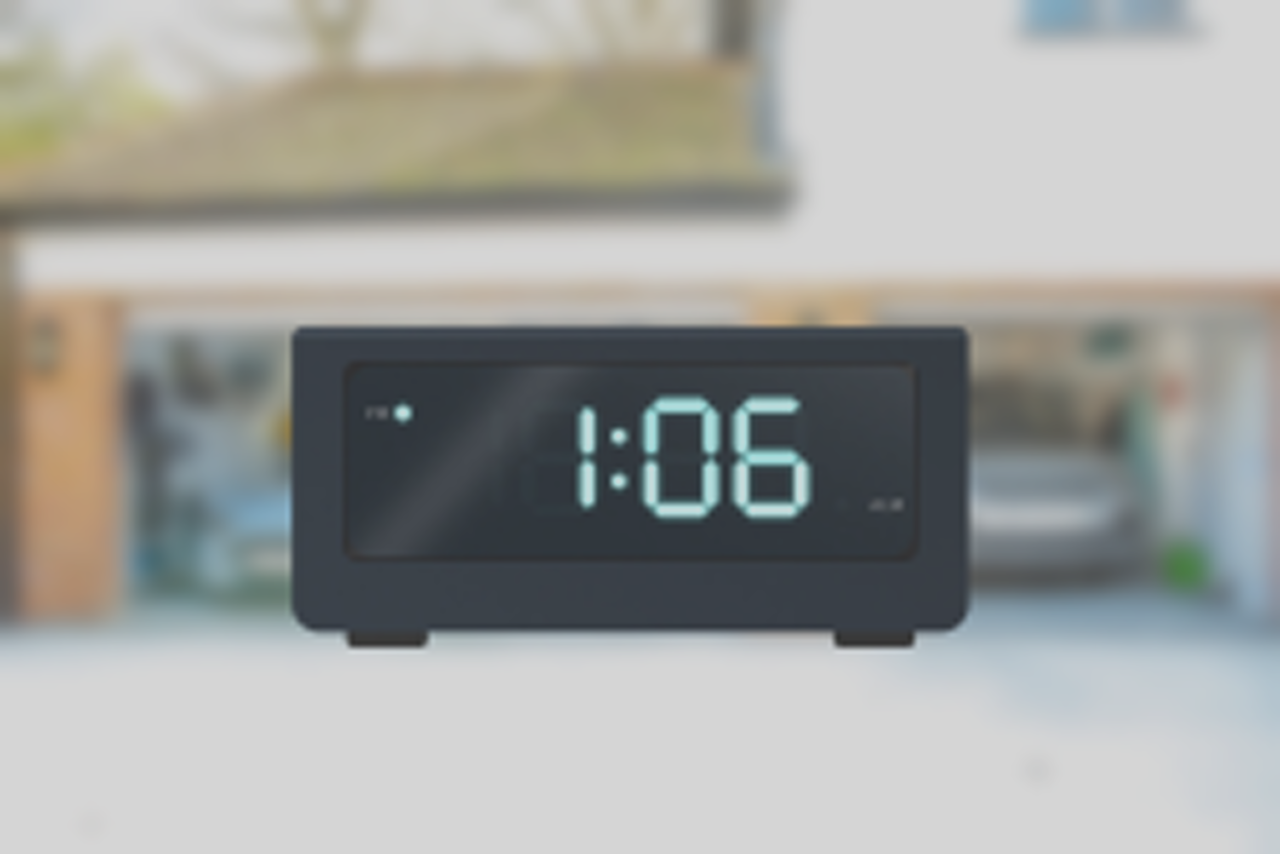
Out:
1.06
